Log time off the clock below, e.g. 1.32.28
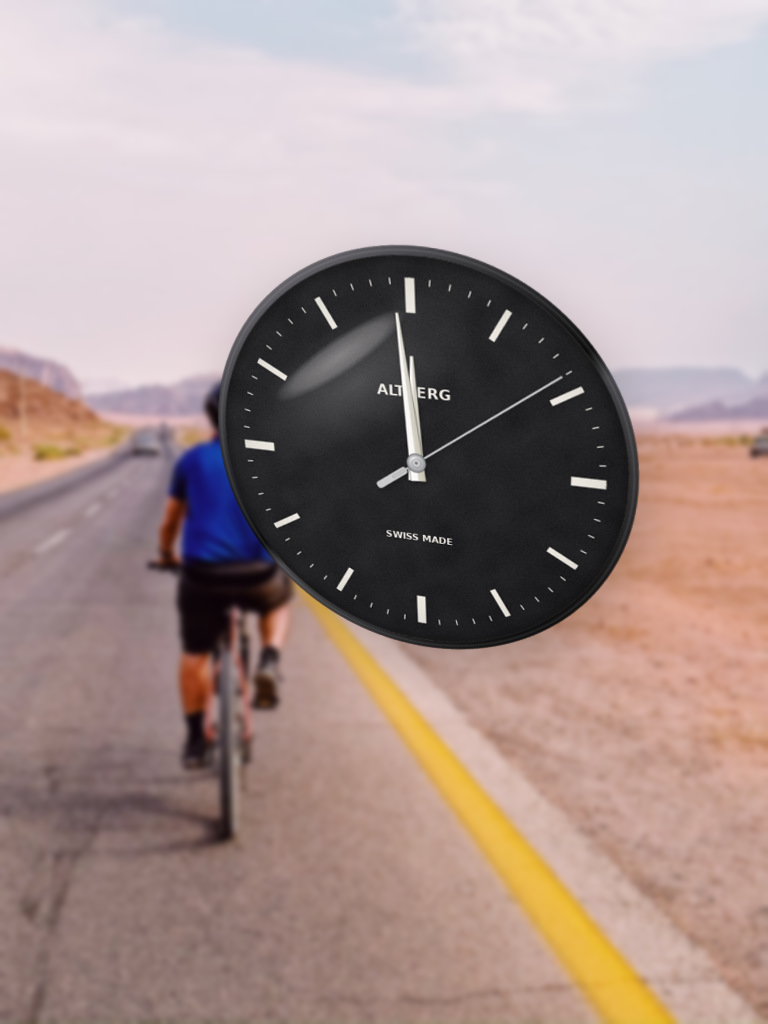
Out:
11.59.09
